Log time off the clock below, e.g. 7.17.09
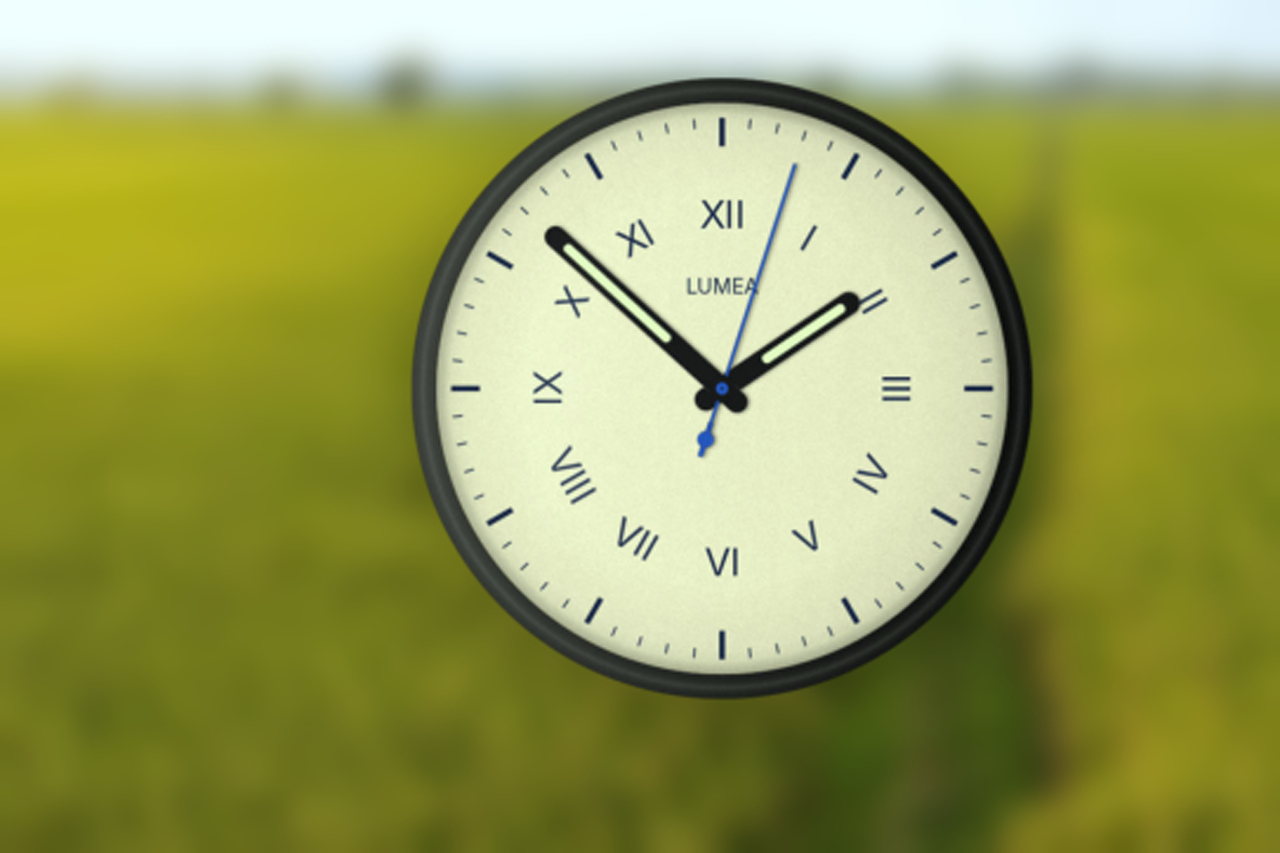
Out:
1.52.03
